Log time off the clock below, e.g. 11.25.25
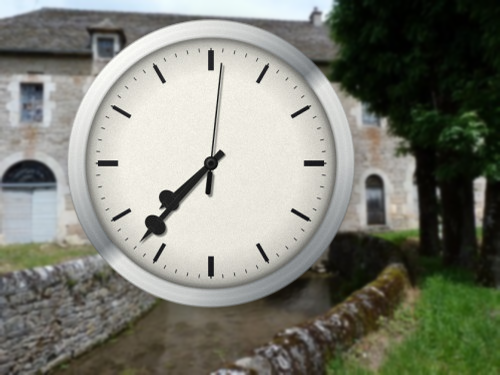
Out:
7.37.01
